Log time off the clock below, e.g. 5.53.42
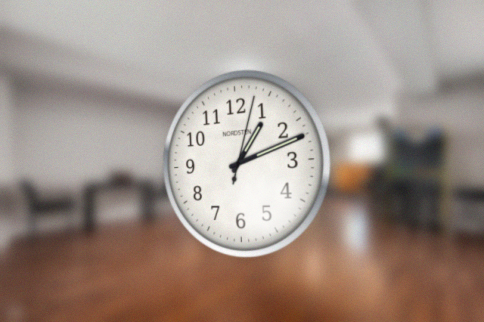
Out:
1.12.03
